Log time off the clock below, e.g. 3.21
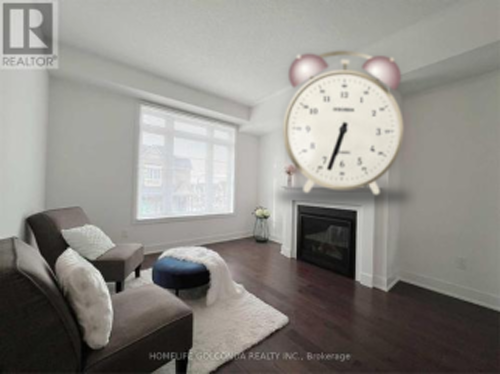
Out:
6.33
